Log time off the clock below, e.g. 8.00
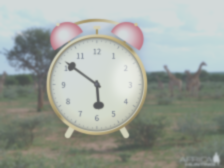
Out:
5.51
